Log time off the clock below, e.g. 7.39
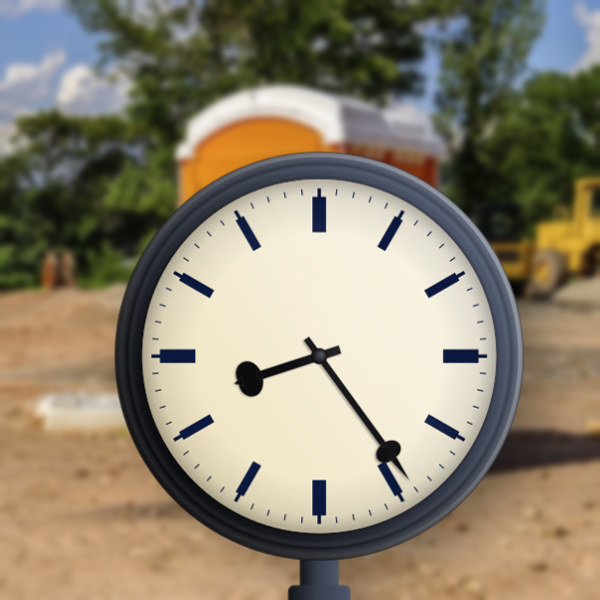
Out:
8.24
